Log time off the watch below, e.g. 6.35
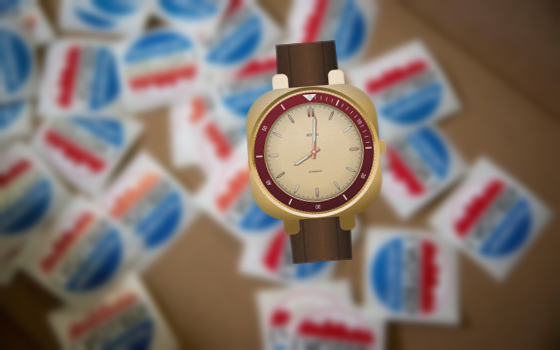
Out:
8.01
